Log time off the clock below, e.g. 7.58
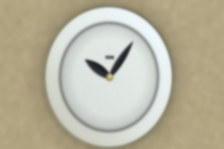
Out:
10.06
